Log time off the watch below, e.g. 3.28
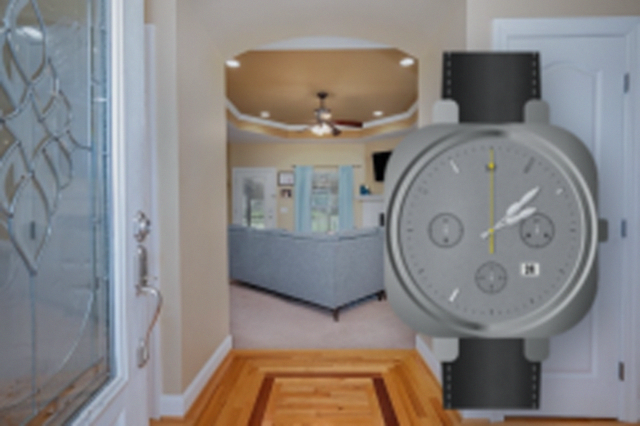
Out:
2.08
